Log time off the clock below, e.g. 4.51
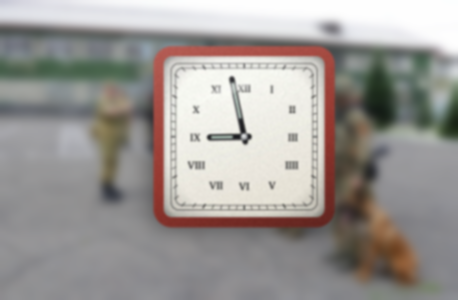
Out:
8.58
